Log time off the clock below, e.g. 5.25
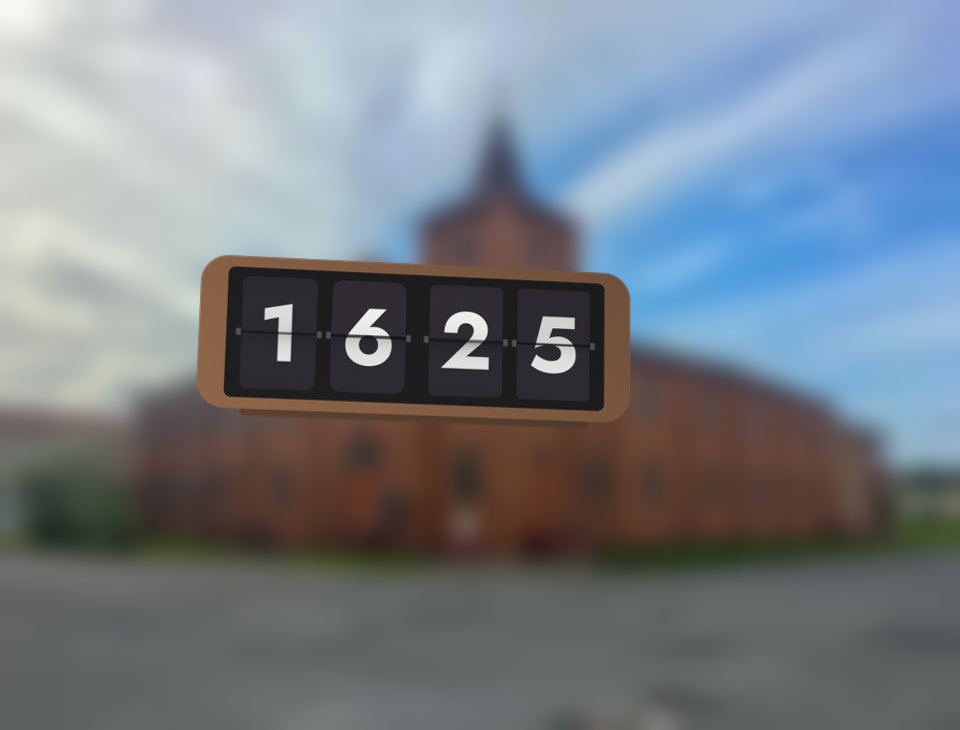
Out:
16.25
